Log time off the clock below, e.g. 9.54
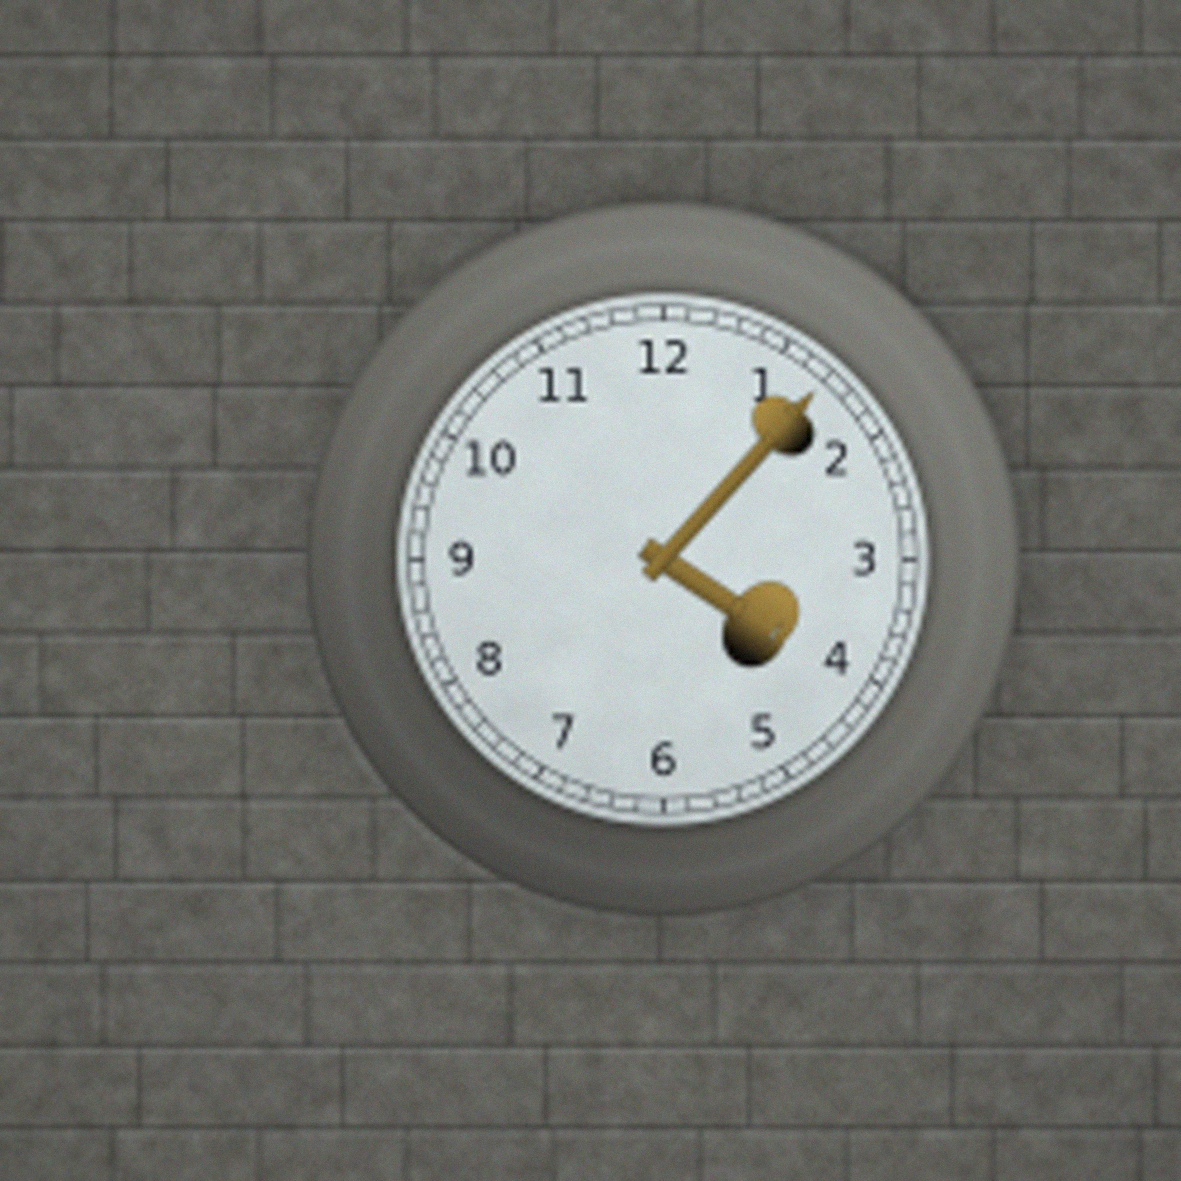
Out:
4.07
